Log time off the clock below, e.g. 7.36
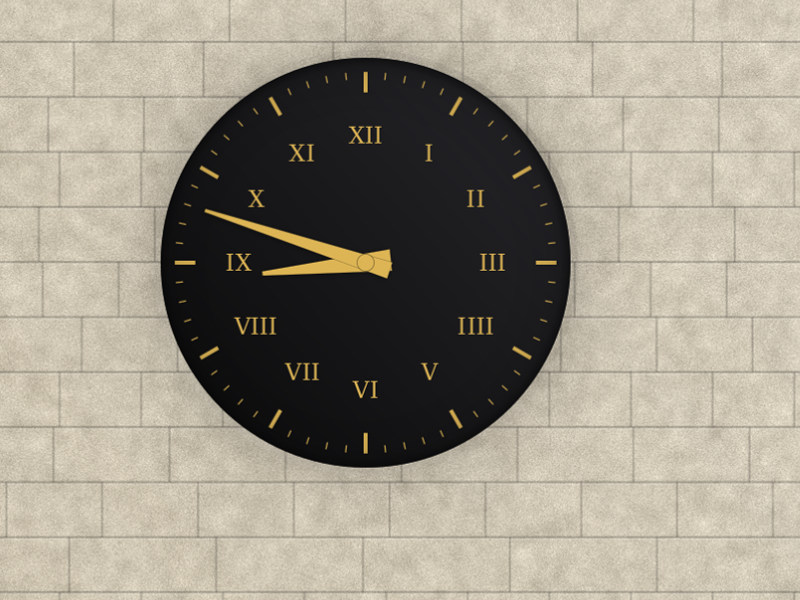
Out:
8.48
